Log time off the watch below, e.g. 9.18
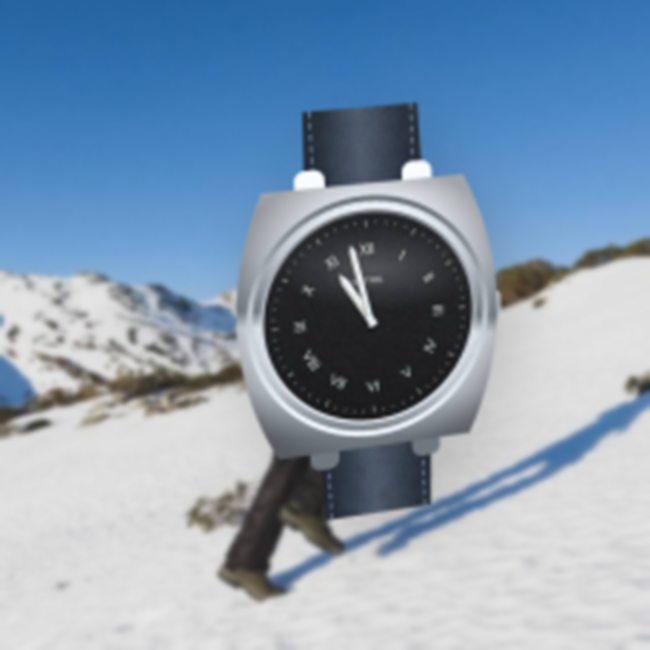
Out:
10.58
